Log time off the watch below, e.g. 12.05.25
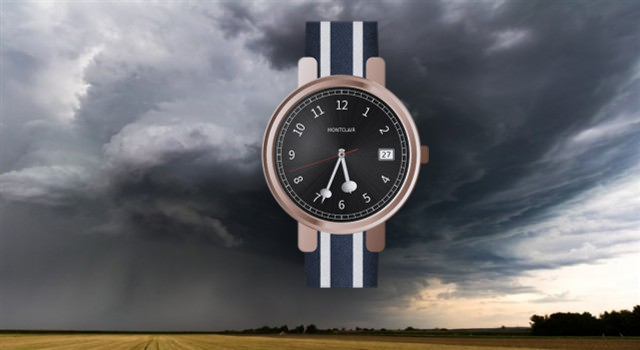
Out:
5.33.42
